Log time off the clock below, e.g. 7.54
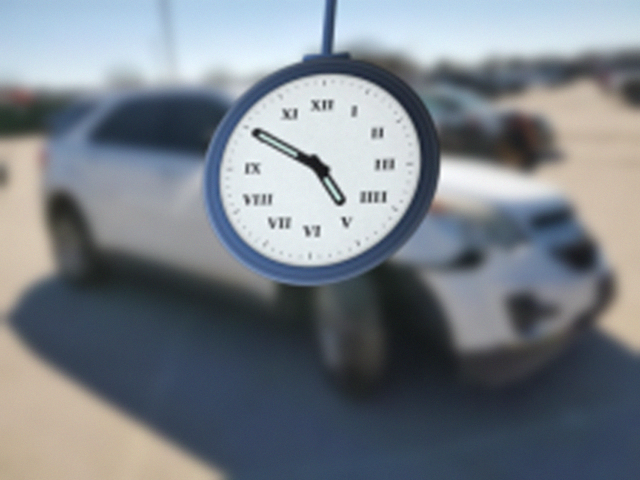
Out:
4.50
